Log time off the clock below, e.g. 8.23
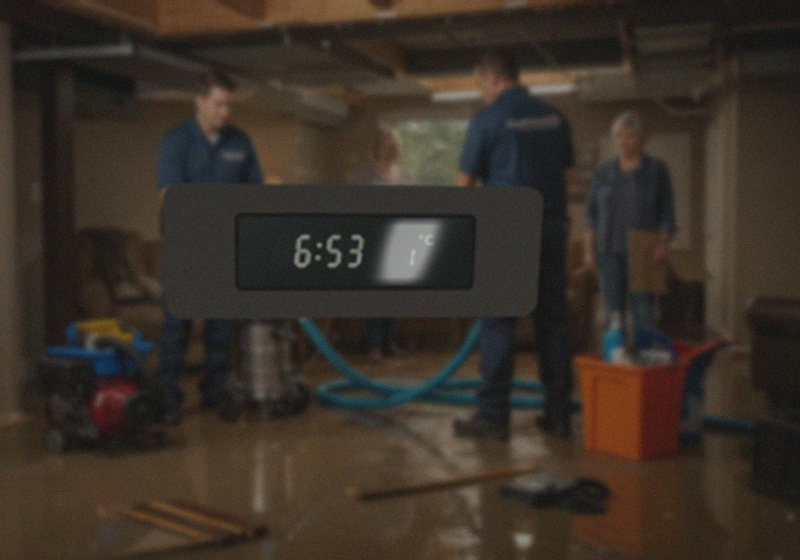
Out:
6.53
